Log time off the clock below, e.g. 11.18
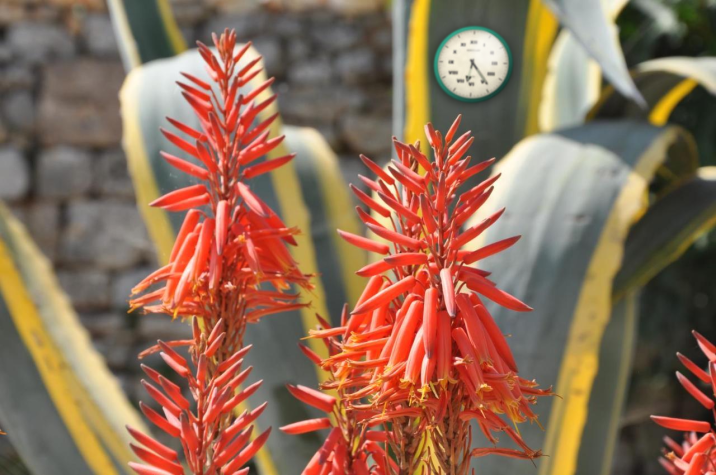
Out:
6.24
